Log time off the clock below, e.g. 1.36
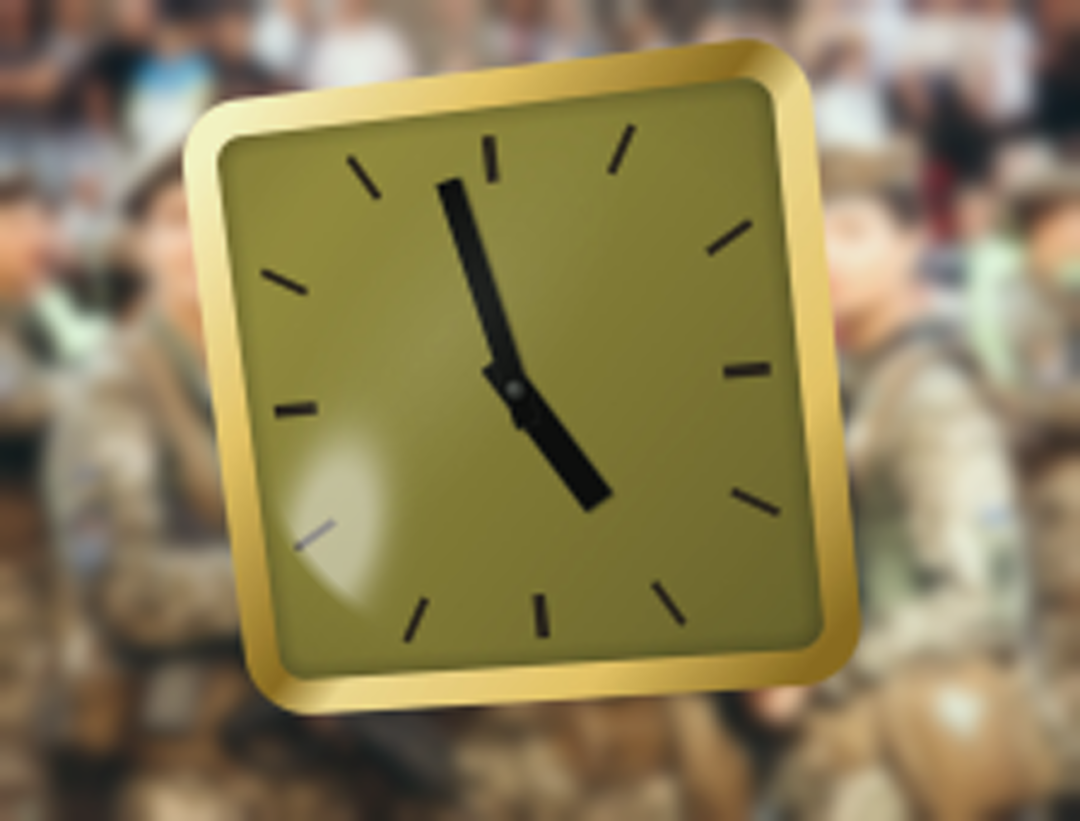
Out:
4.58
